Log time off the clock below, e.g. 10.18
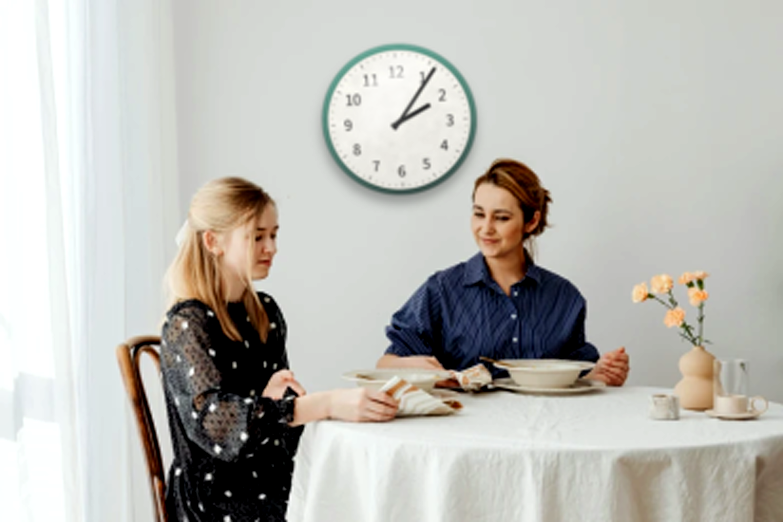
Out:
2.06
